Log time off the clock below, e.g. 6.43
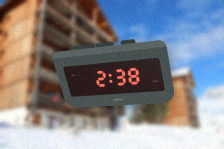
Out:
2.38
